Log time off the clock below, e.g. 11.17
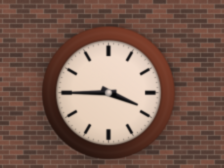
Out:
3.45
